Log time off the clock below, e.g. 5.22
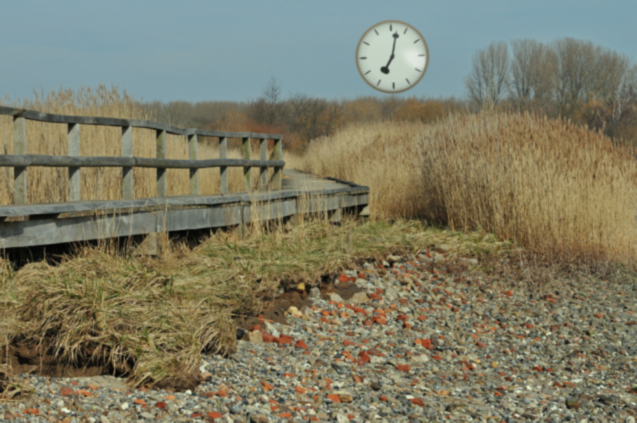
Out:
7.02
